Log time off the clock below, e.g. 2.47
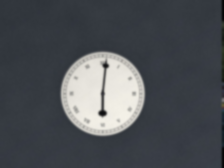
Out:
6.01
